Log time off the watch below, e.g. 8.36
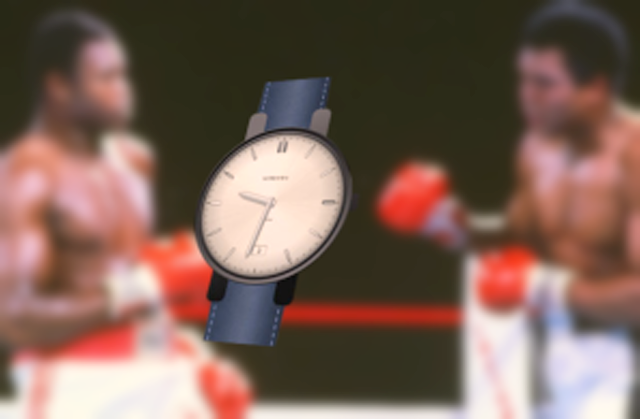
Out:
9.32
